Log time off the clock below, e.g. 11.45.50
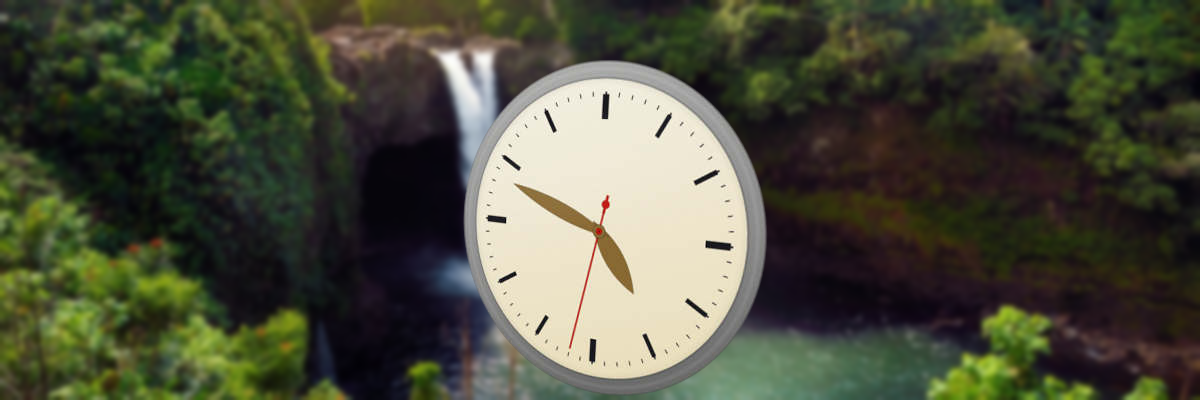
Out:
4.48.32
